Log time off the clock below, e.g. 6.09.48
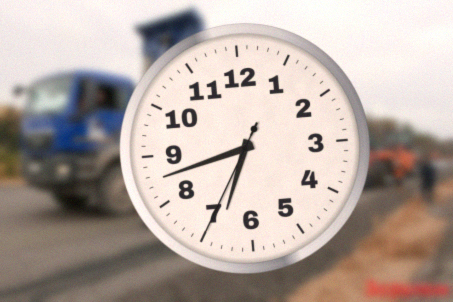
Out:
6.42.35
